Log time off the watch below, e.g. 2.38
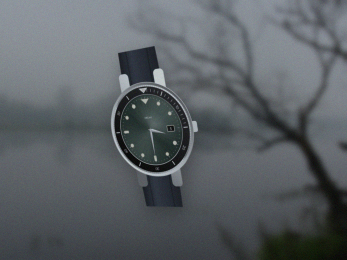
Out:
3.30
